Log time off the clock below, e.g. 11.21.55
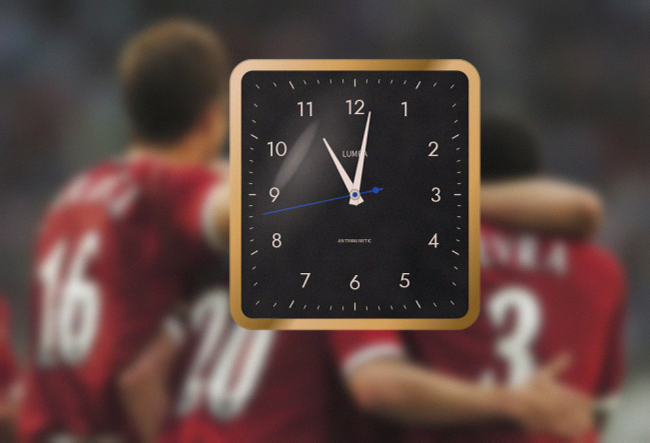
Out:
11.01.43
